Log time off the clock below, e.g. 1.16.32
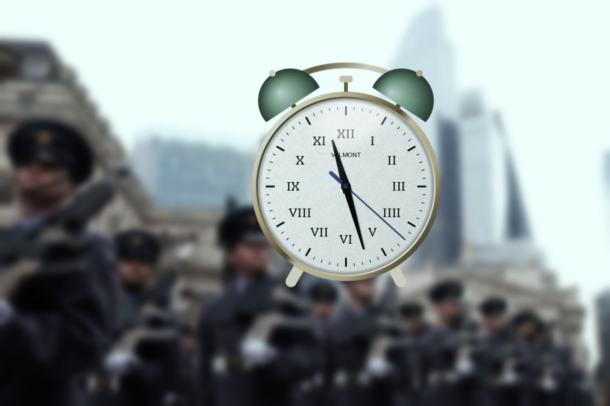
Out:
11.27.22
